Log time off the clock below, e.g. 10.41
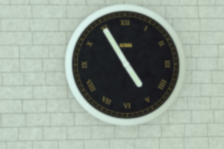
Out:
4.55
